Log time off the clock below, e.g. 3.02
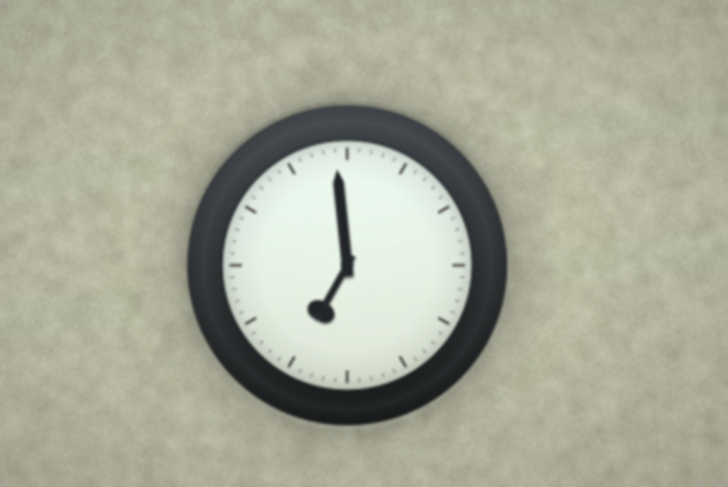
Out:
6.59
